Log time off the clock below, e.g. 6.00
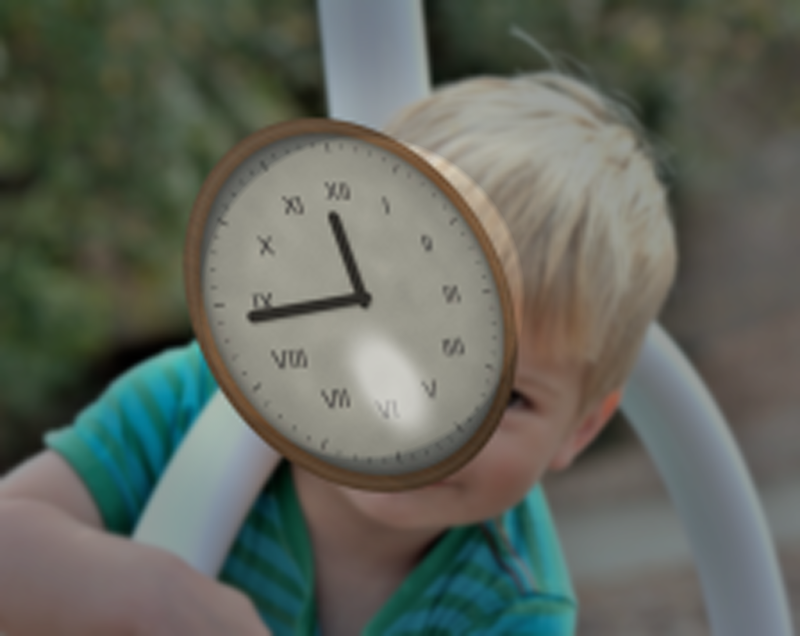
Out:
11.44
